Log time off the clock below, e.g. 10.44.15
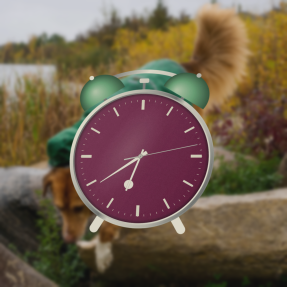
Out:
6.39.13
